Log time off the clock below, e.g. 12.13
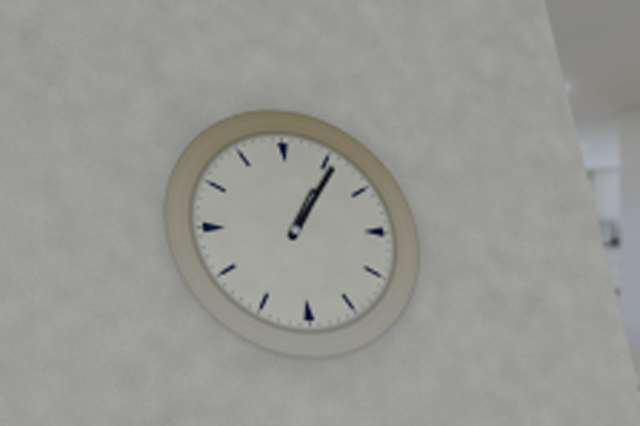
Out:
1.06
